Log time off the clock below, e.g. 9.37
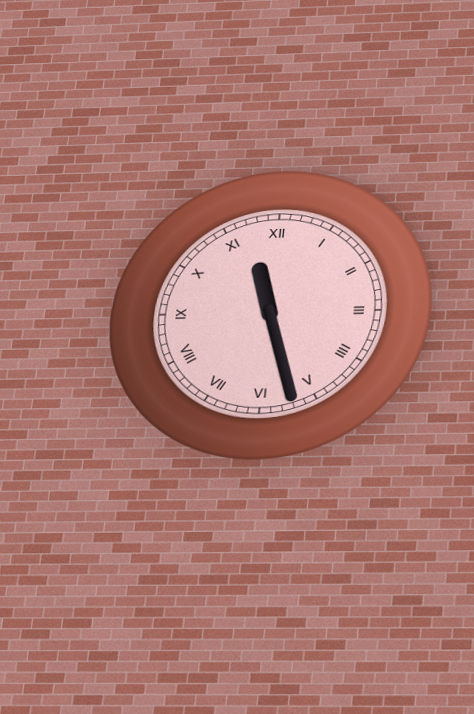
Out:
11.27
